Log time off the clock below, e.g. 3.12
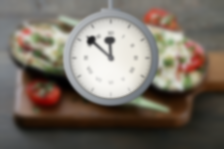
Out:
11.52
